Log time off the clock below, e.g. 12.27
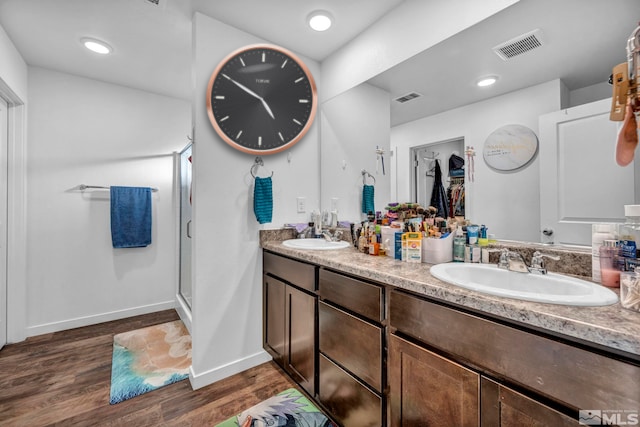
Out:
4.50
